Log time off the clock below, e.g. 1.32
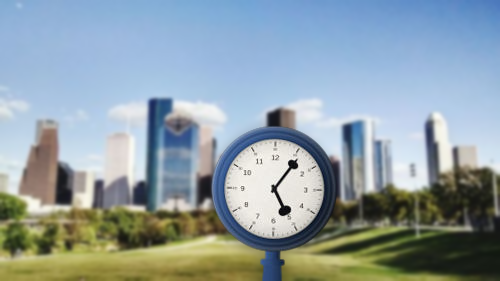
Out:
5.06
